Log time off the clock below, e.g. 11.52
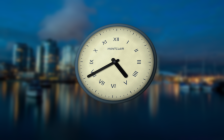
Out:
4.40
